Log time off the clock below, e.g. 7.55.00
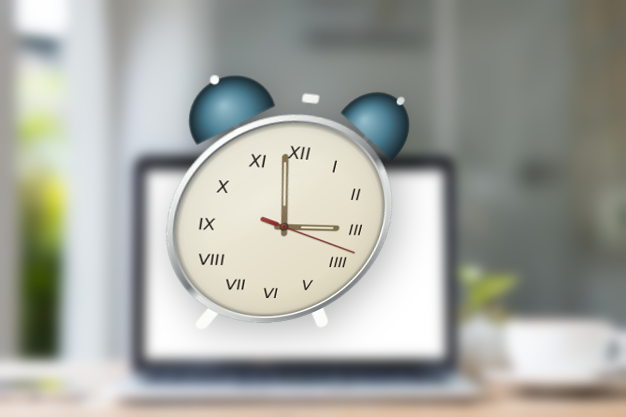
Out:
2.58.18
